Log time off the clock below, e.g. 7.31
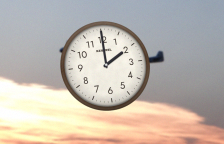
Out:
2.00
